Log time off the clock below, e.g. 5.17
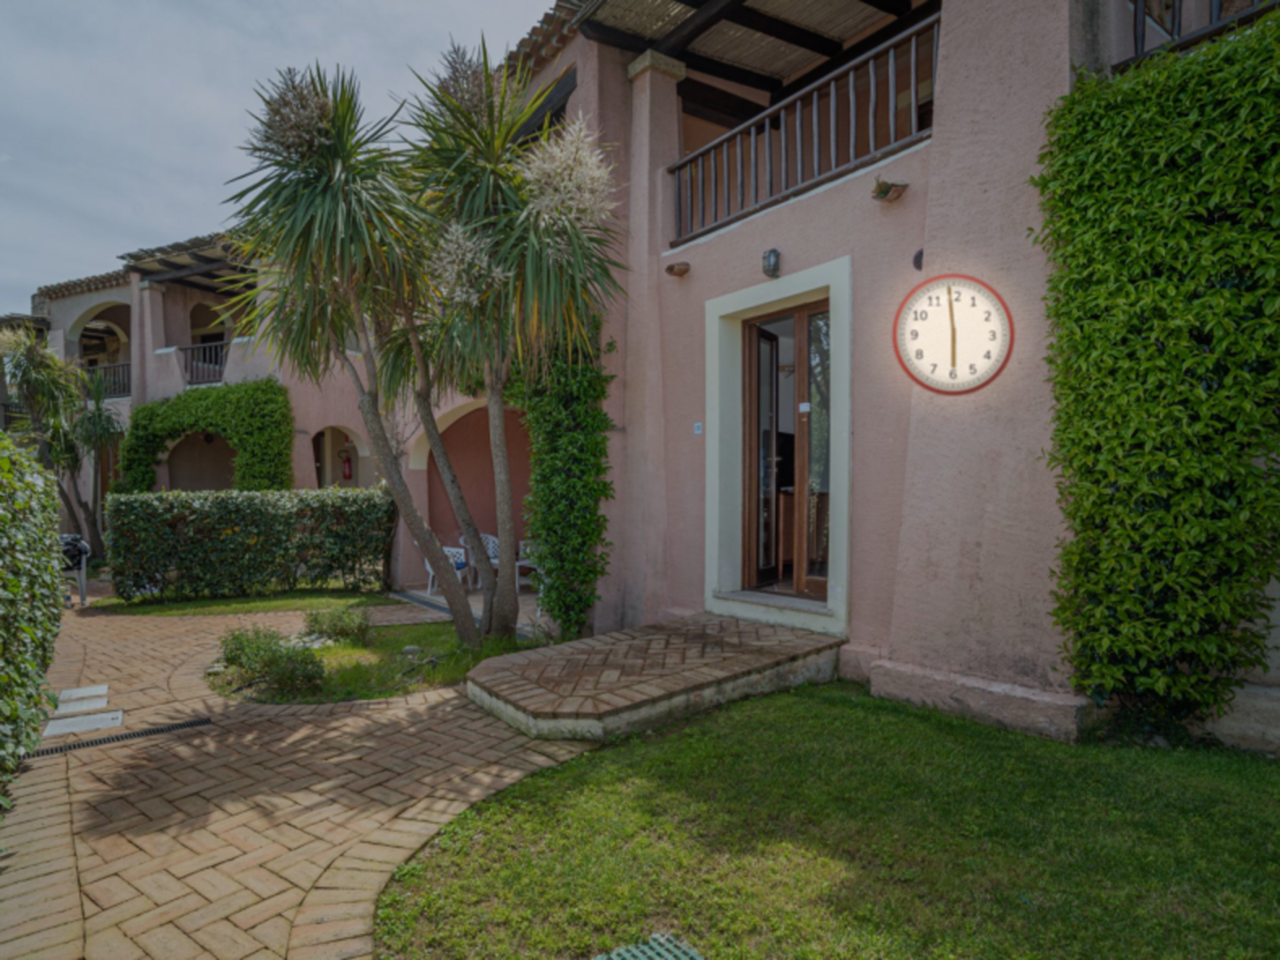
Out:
5.59
